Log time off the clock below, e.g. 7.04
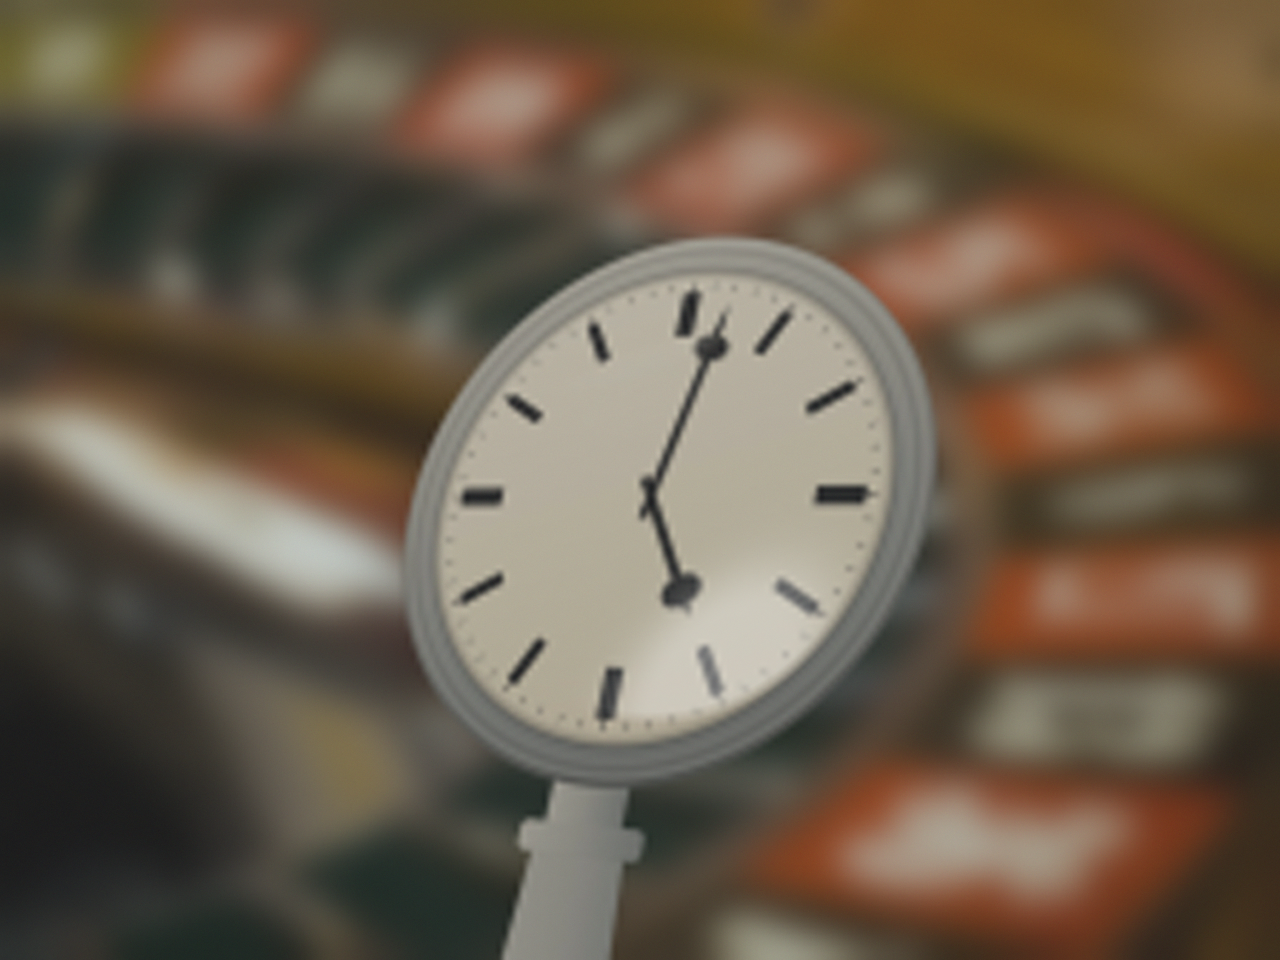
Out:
5.02
